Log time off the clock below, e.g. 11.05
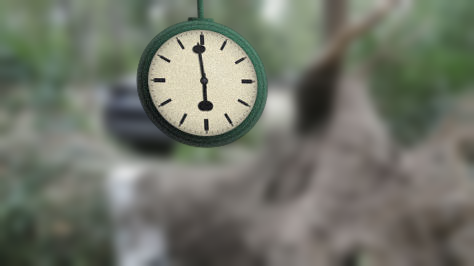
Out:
5.59
